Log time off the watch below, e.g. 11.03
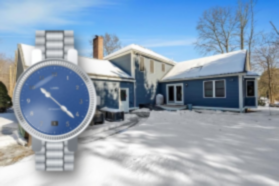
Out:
10.22
